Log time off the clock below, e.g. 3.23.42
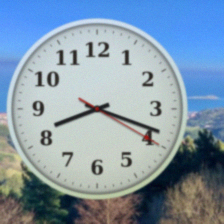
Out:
8.18.20
